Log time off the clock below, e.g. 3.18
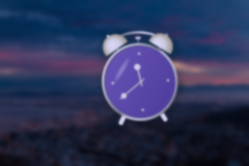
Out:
11.39
